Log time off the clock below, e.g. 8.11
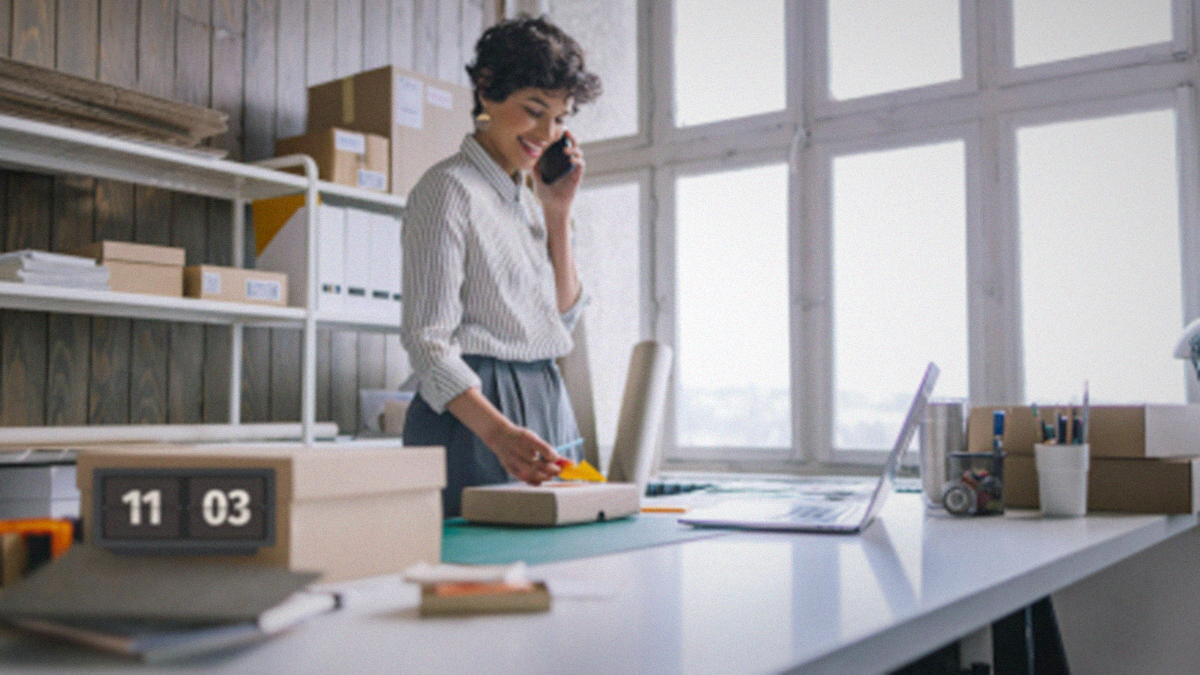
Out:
11.03
